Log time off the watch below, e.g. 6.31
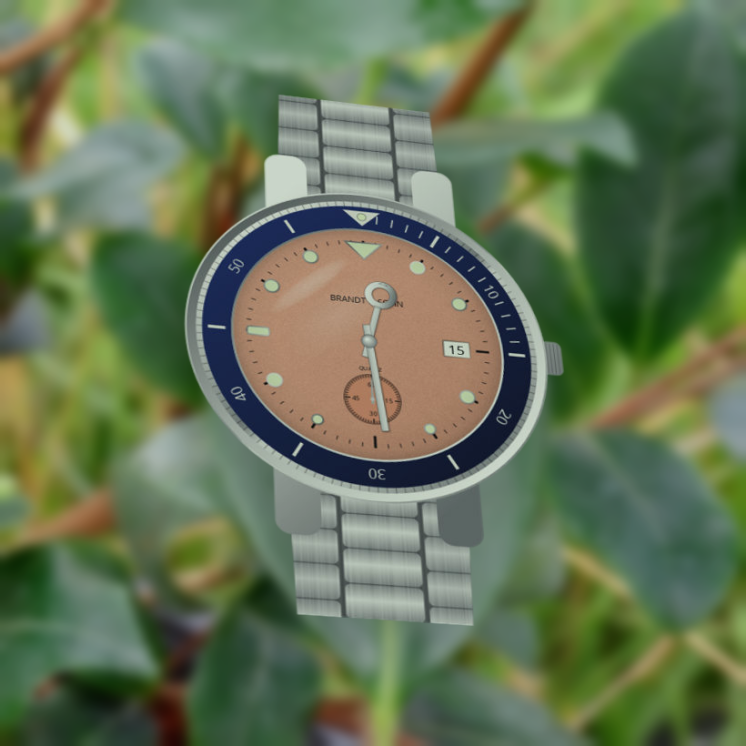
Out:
12.29
